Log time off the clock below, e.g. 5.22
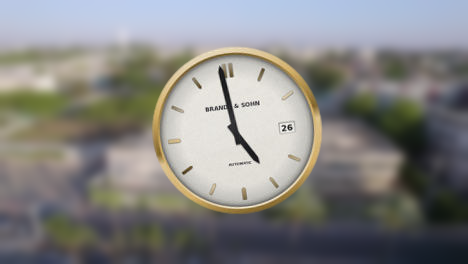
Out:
4.59
